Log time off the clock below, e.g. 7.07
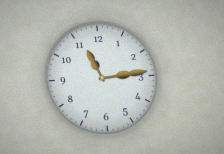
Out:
11.14
